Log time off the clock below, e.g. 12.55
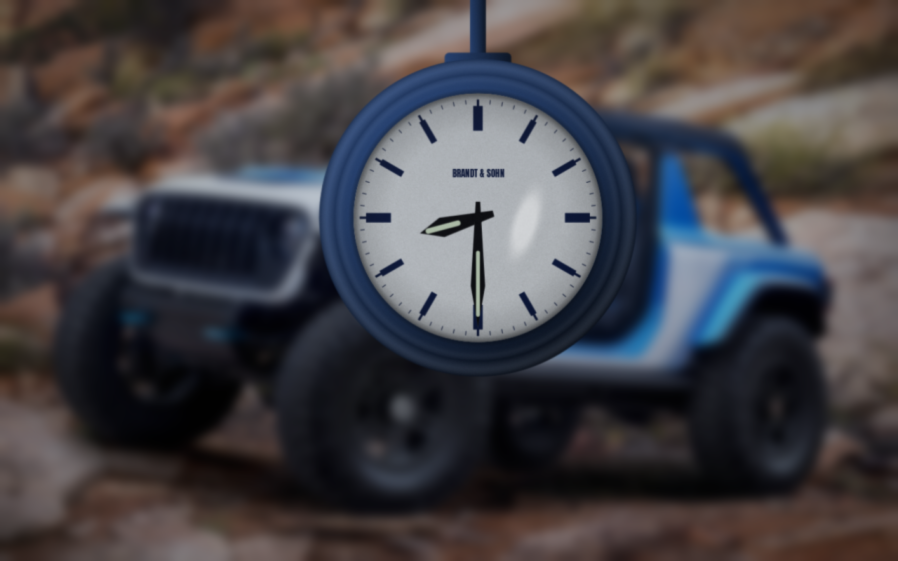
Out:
8.30
